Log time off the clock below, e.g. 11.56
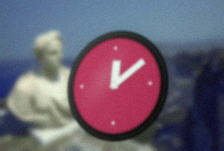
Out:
12.09
